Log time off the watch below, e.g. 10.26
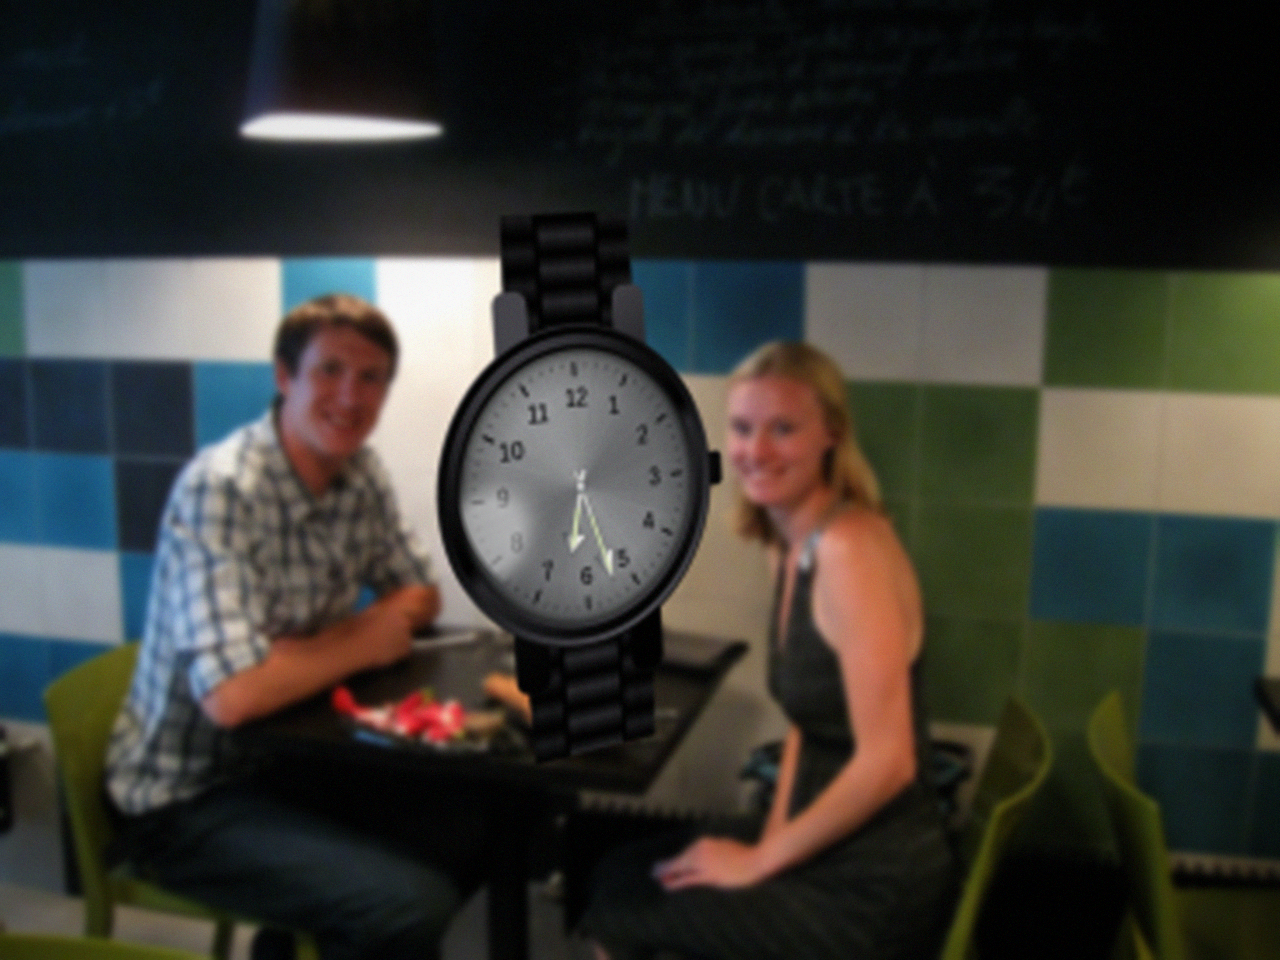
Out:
6.27
